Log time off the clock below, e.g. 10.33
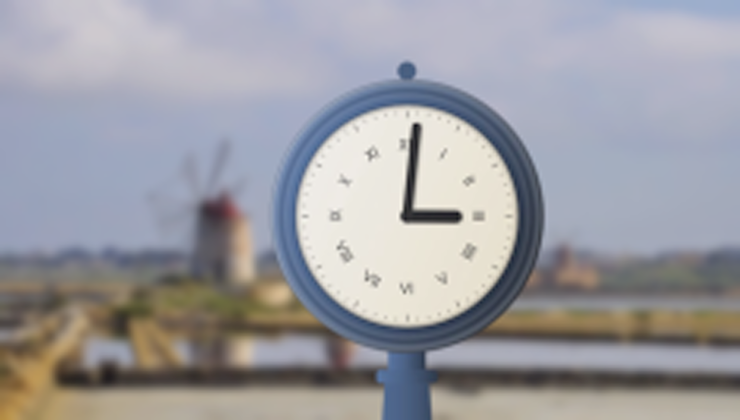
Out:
3.01
